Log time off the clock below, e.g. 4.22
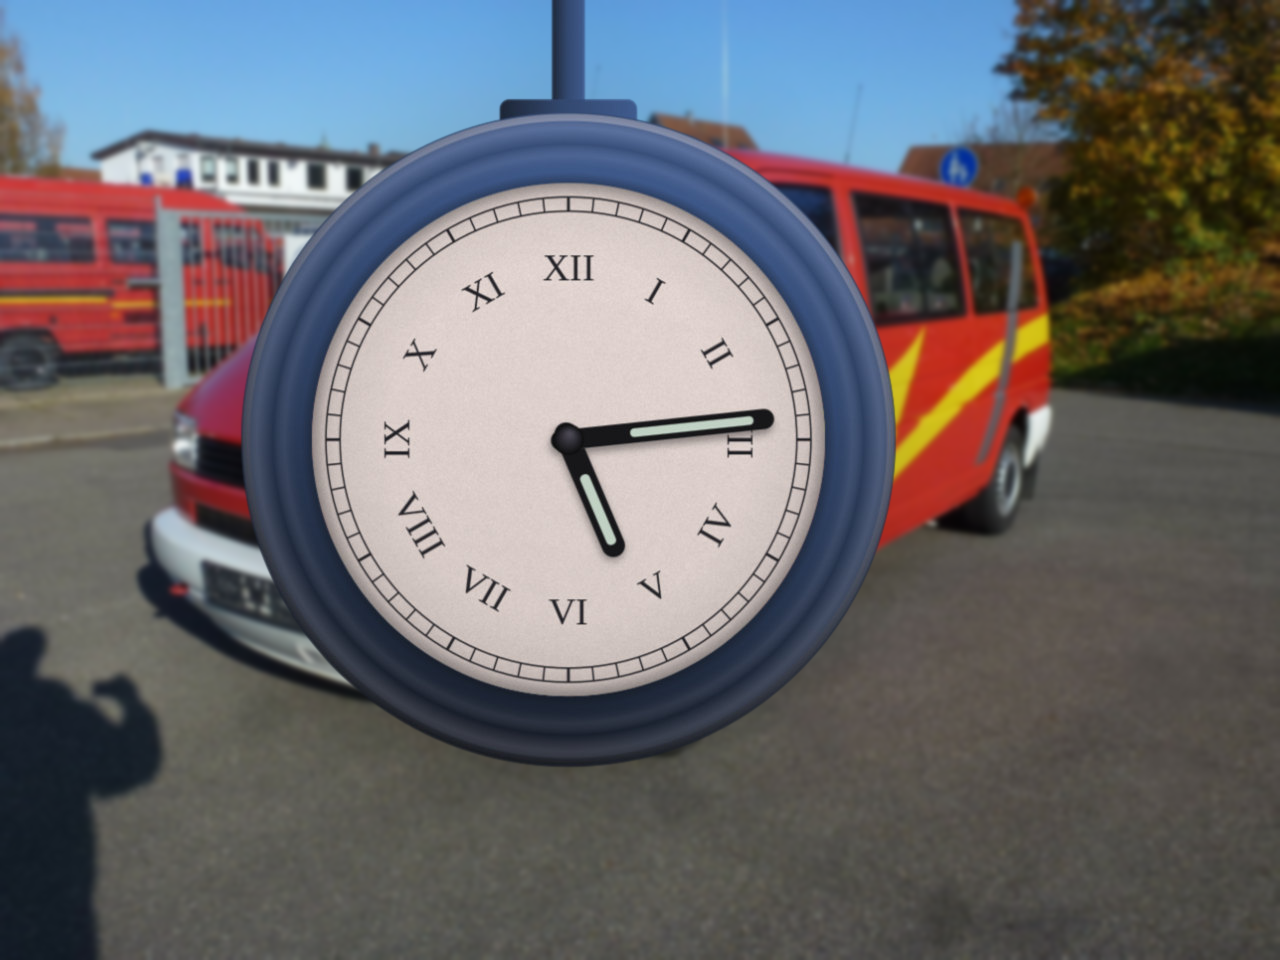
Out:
5.14
